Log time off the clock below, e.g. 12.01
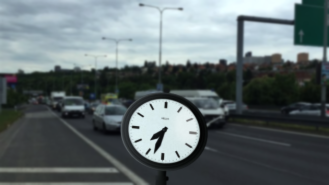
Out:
7.33
